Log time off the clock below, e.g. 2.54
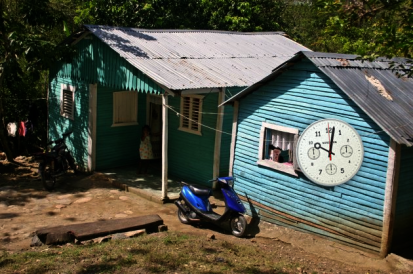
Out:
10.02
